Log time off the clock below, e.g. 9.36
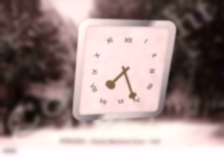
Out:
7.26
